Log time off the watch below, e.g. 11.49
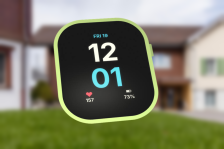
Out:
12.01
